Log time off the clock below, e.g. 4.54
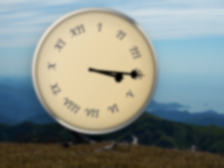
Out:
4.20
